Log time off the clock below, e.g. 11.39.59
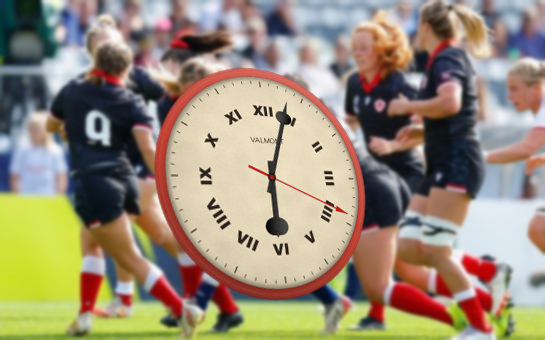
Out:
6.03.19
